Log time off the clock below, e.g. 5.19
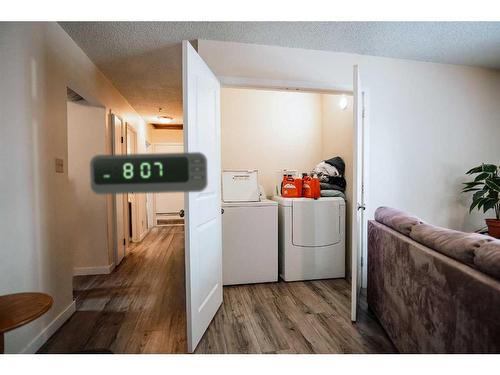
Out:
8.07
